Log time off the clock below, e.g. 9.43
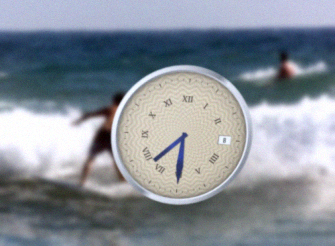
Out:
7.30
